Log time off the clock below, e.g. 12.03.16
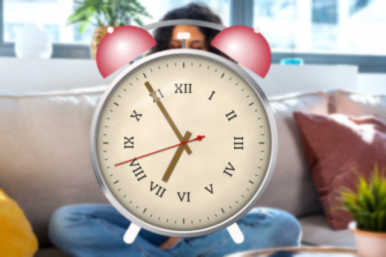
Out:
6.54.42
